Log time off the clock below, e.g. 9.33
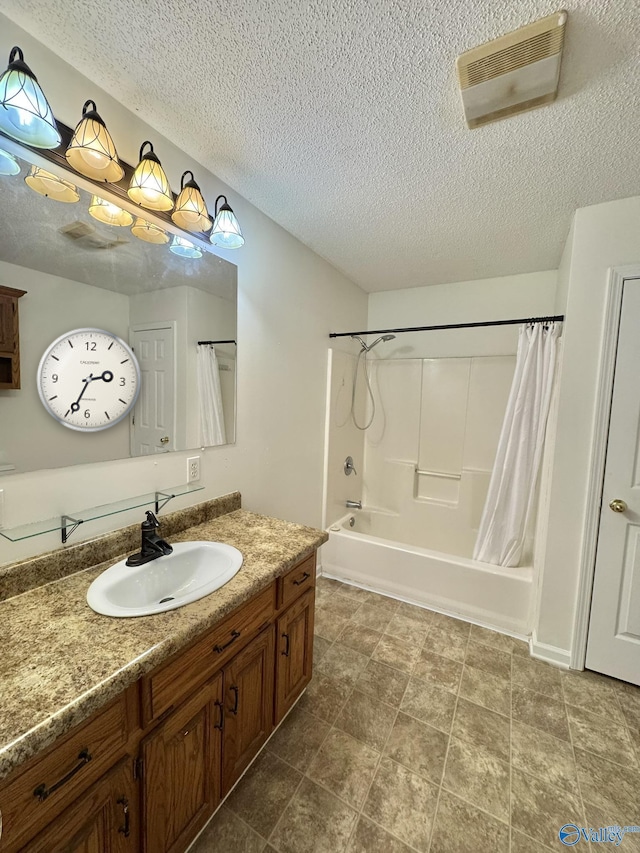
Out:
2.34
